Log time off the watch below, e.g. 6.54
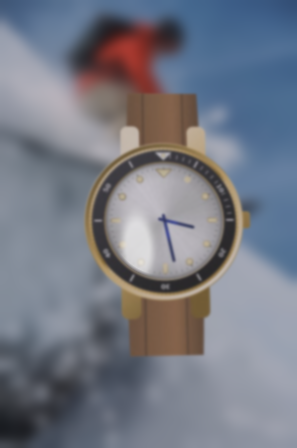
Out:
3.28
